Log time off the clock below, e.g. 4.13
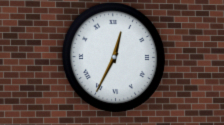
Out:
12.35
